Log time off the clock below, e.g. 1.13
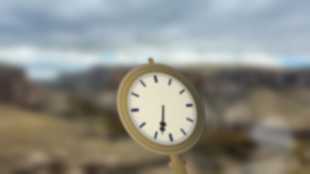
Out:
6.33
